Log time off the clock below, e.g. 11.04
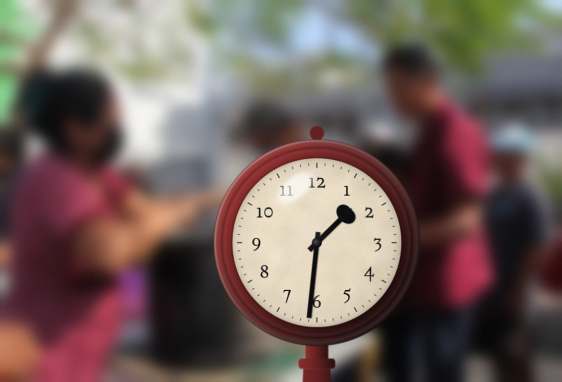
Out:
1.31
